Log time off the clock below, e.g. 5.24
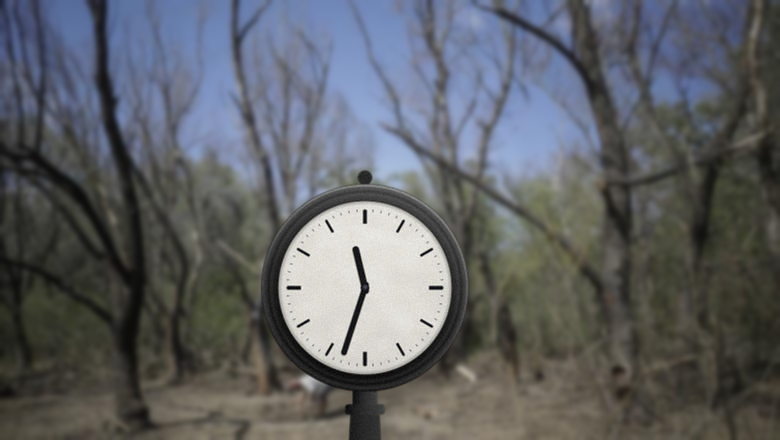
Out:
11.33
